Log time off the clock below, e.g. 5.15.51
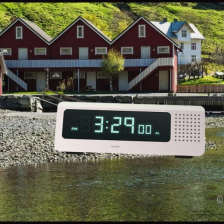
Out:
3.29.00
